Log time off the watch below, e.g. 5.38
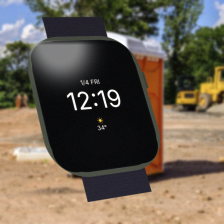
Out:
12.19
